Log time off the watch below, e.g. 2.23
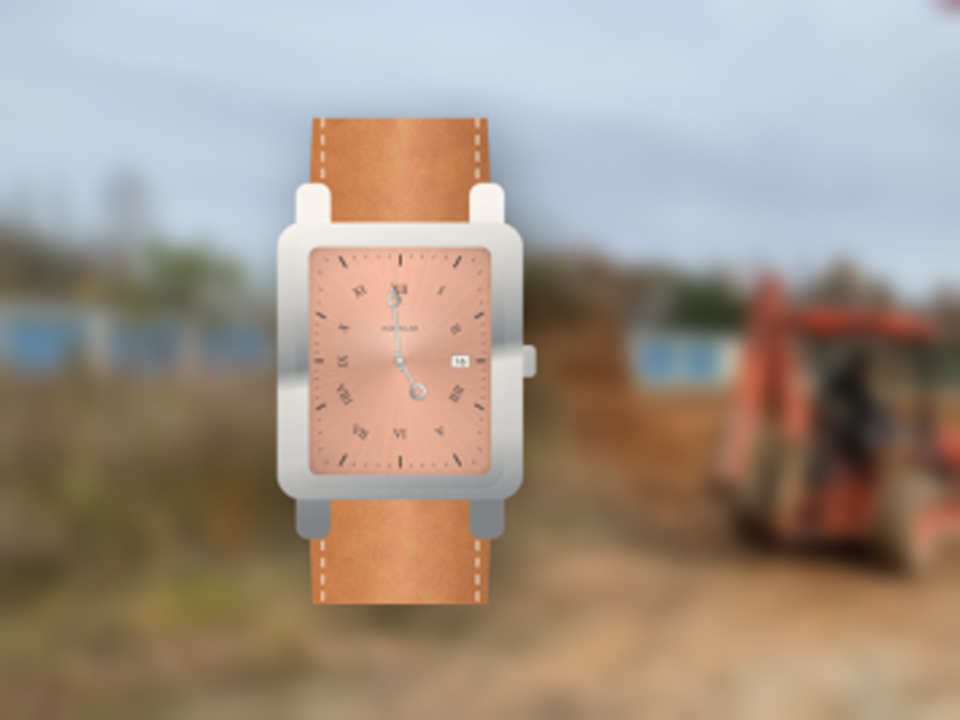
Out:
4.59
